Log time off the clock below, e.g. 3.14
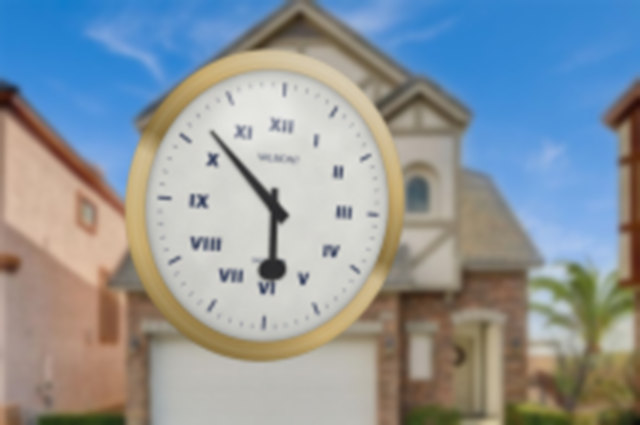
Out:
5.52
